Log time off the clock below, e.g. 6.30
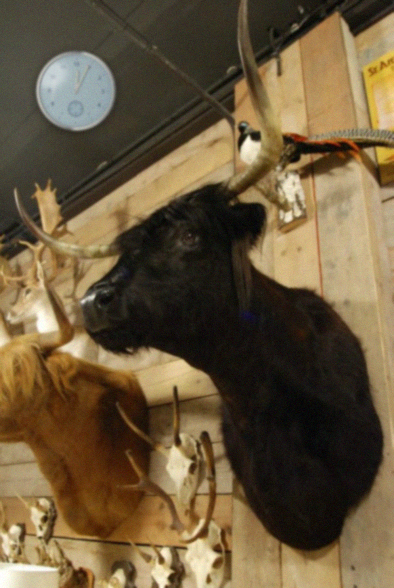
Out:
12.04
